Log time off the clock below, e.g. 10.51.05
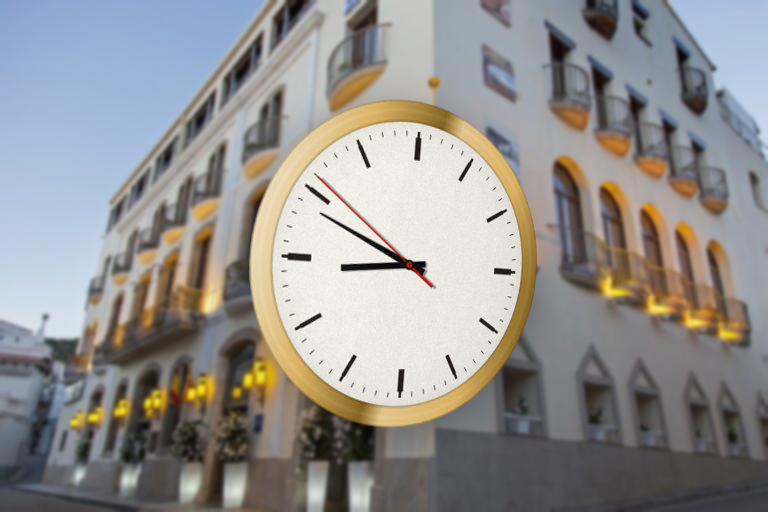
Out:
8.48.51
